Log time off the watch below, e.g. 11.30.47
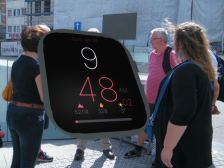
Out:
9.48.02
